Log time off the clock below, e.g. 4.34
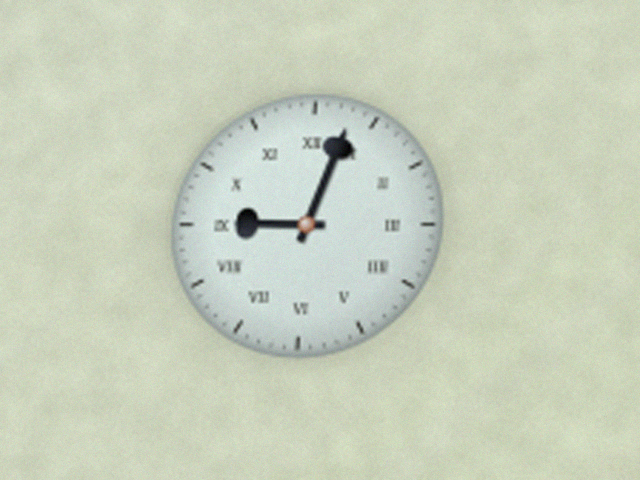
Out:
9.03
